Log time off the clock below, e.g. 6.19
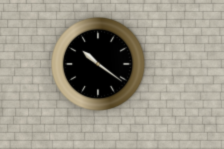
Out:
10.21
